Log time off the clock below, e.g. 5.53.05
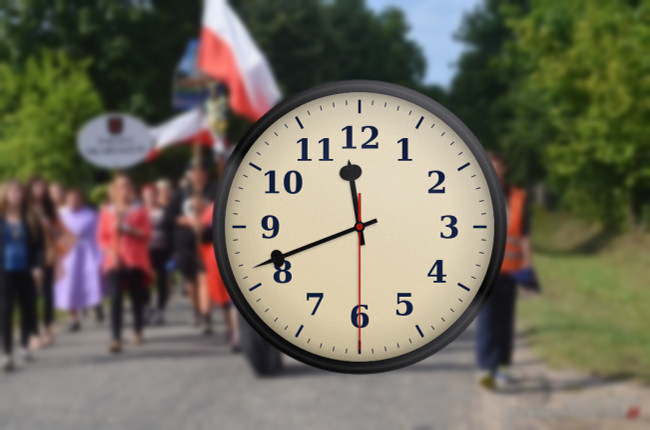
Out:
11.41.30
